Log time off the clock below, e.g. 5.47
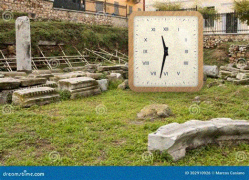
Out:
11.32
